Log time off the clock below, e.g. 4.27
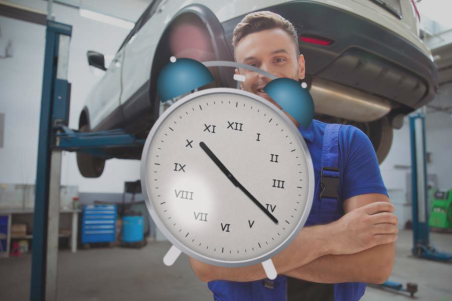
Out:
10.21
